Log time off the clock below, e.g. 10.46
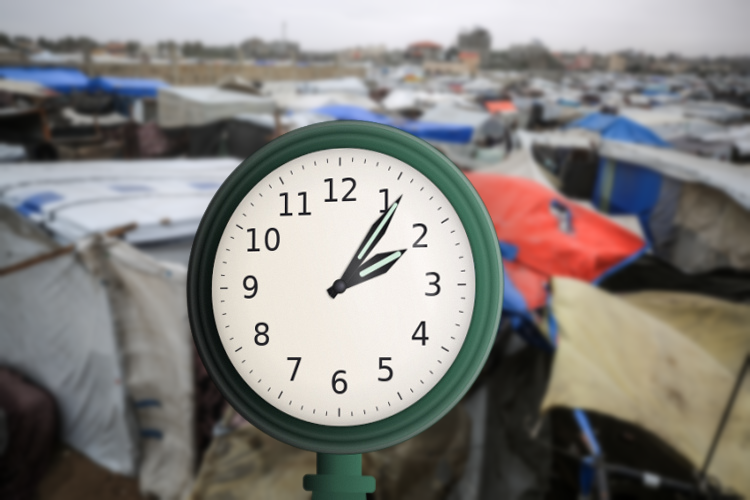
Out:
2.06
